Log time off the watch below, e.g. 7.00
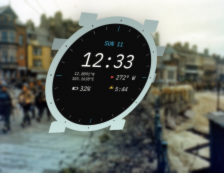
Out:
12.33
